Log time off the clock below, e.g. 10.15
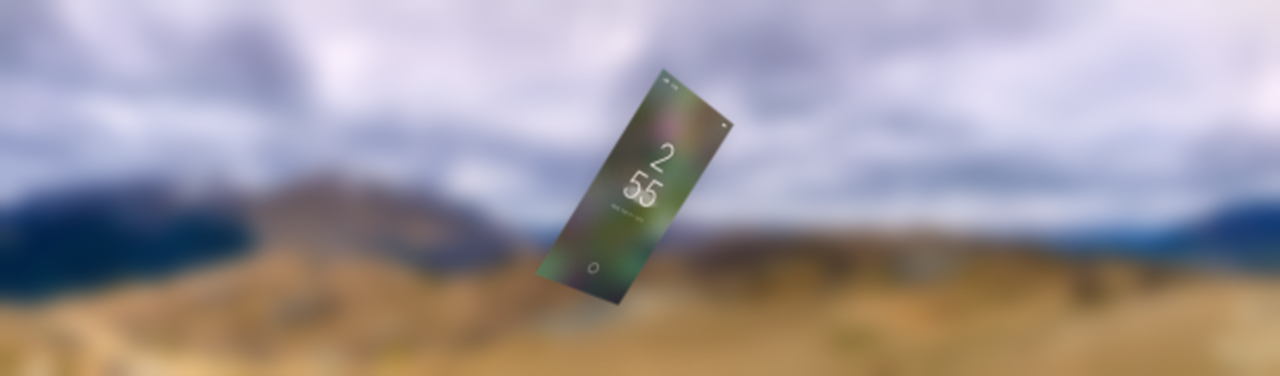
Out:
2.55
